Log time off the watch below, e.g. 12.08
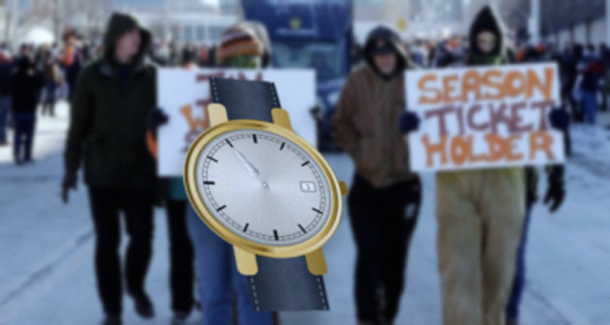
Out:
10.55
